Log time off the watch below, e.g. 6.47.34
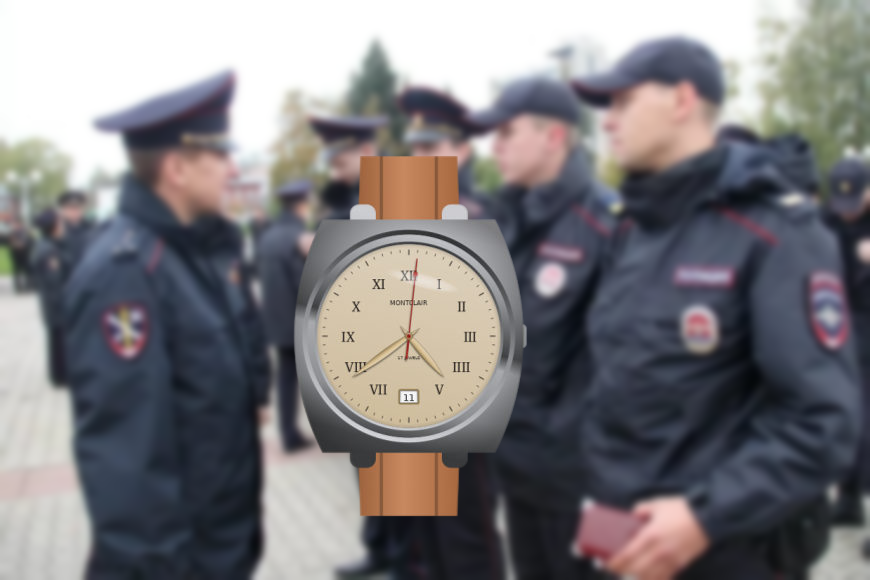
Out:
4.39.01
